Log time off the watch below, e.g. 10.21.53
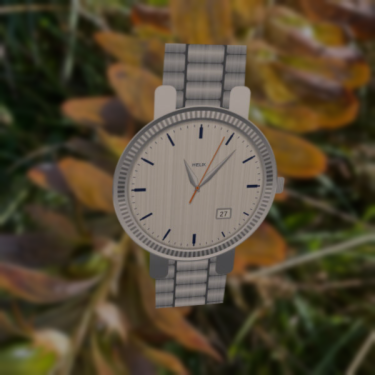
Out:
11.07.04
